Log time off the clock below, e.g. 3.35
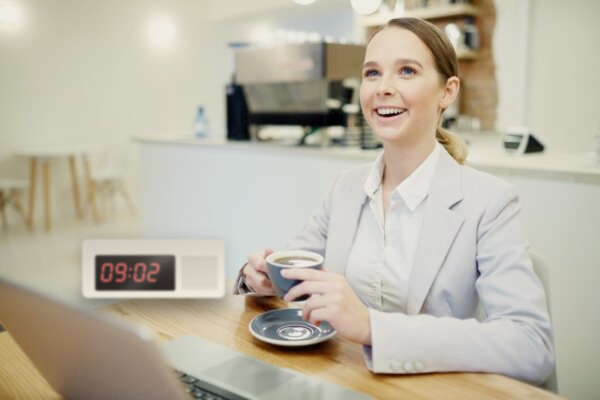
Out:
9.02
